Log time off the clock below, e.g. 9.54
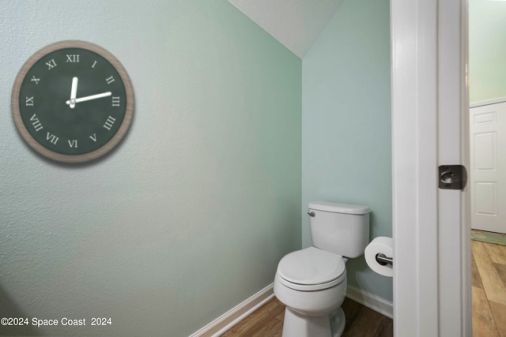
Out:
12.13
